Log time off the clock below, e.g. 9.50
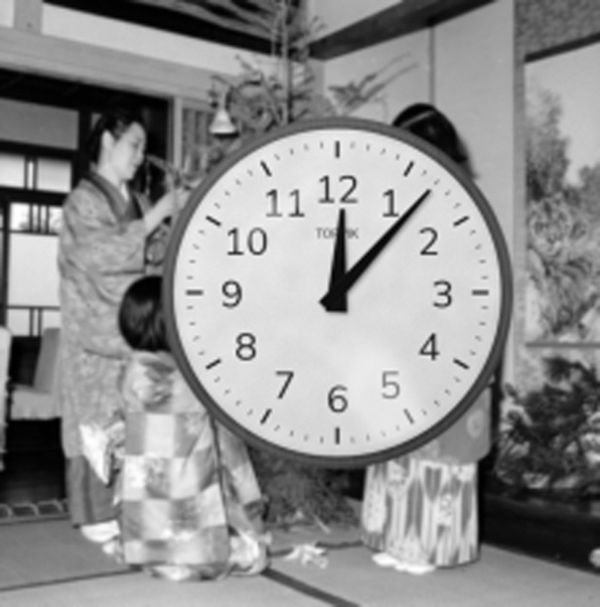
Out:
12.07
